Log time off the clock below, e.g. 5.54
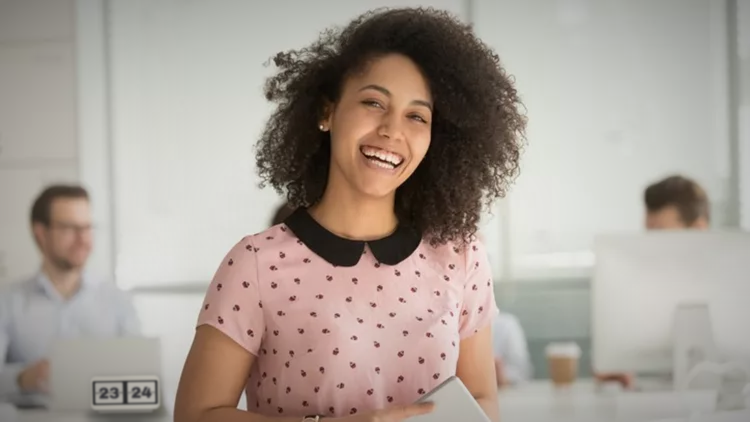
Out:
23.24
